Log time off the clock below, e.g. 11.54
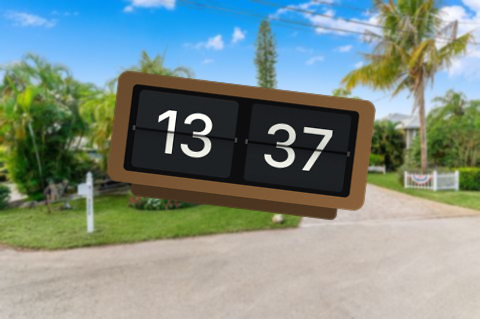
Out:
13.37
